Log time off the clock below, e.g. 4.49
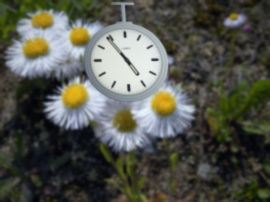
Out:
4.54
